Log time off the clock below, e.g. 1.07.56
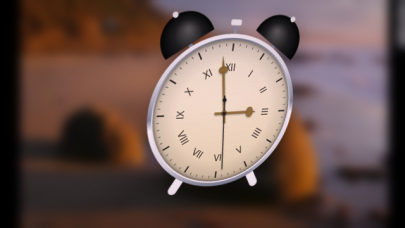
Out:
2.58.29
